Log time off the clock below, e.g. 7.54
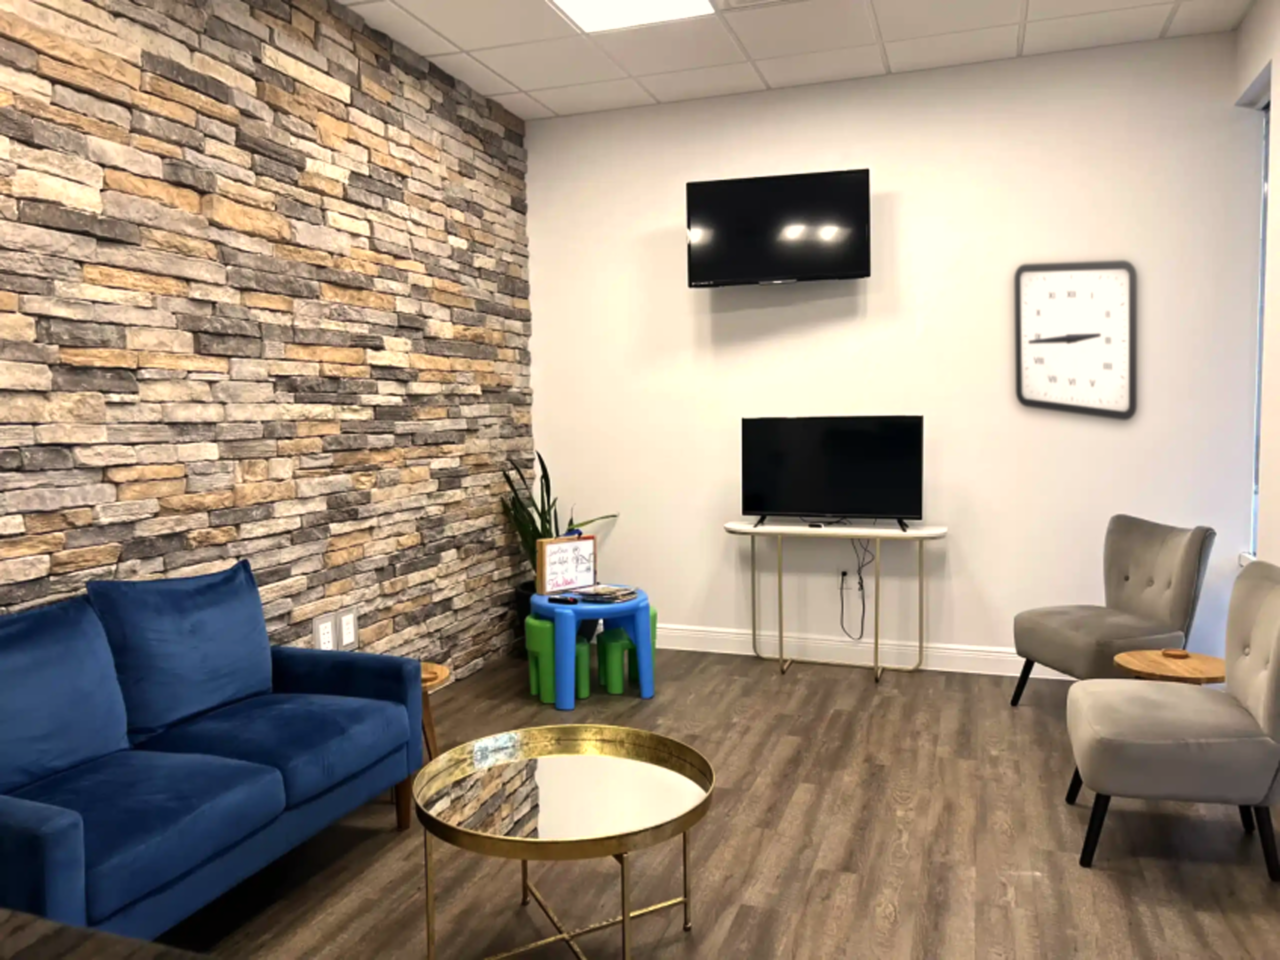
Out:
2.44
